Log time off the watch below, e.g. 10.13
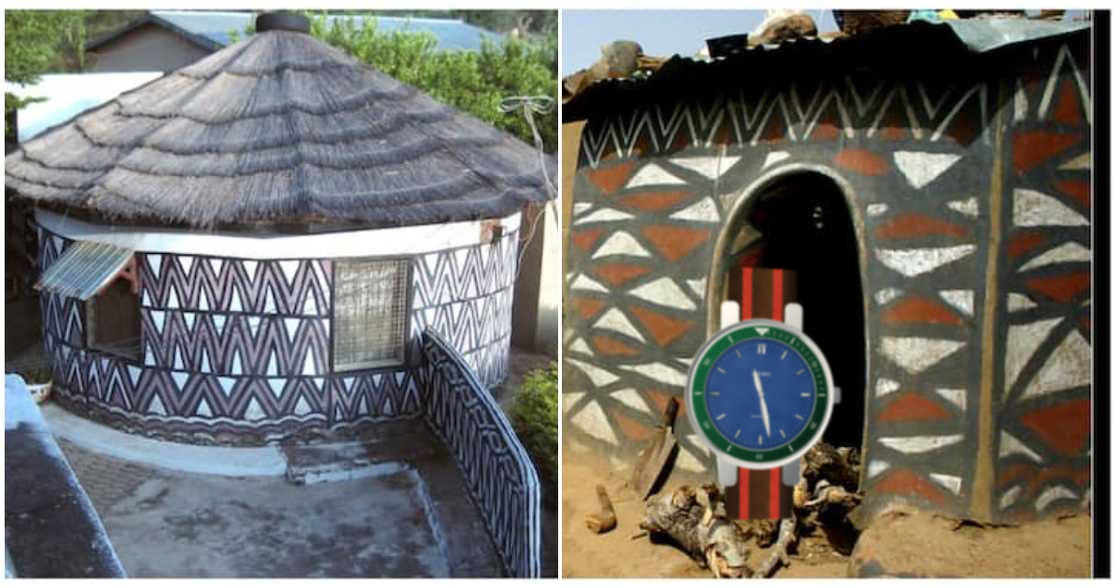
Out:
11.28
